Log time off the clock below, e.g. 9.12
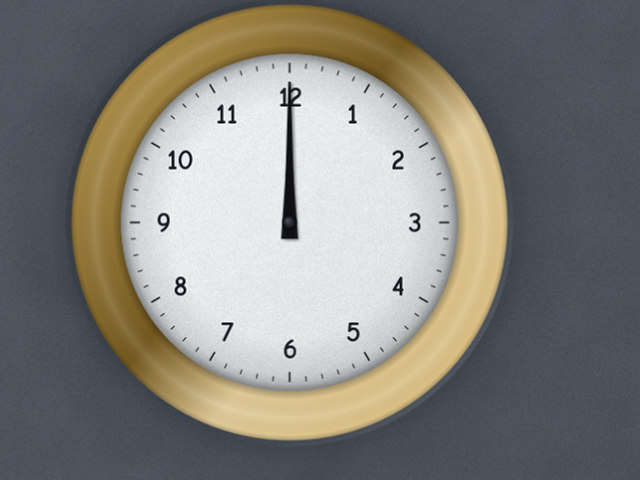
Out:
12.00
